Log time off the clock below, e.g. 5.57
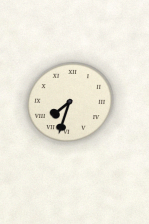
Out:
7.32
